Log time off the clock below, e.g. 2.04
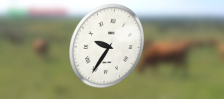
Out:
9.35
